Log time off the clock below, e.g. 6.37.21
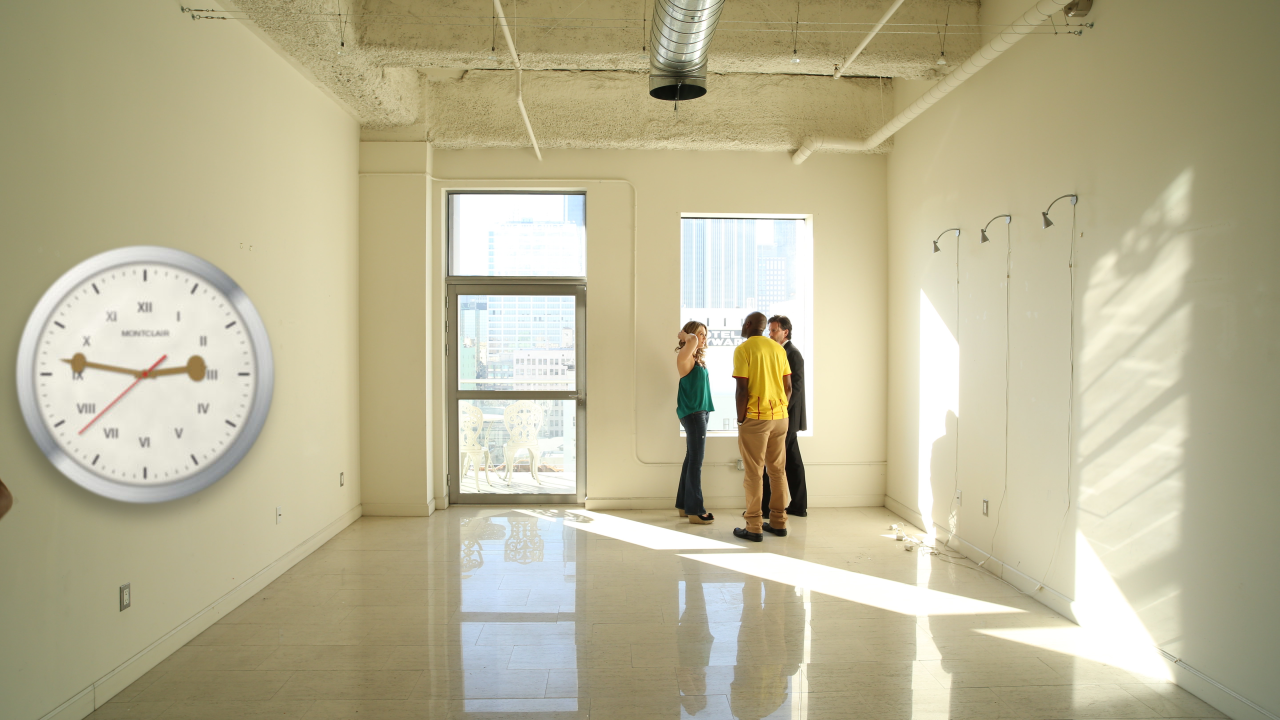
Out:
2.46.38
